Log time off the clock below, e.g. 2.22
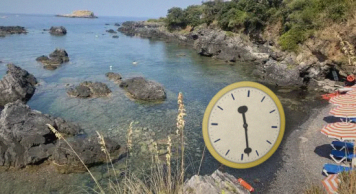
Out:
11.28
